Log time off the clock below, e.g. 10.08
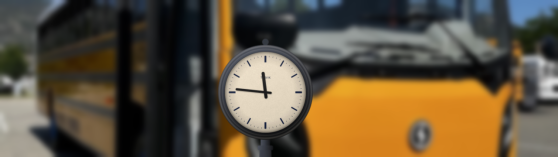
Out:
11.46
